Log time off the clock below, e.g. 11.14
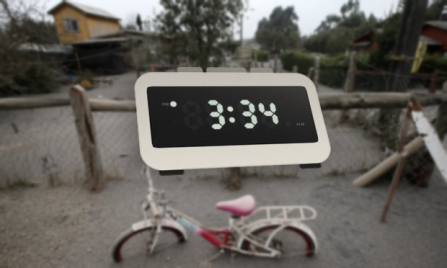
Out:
3.34
